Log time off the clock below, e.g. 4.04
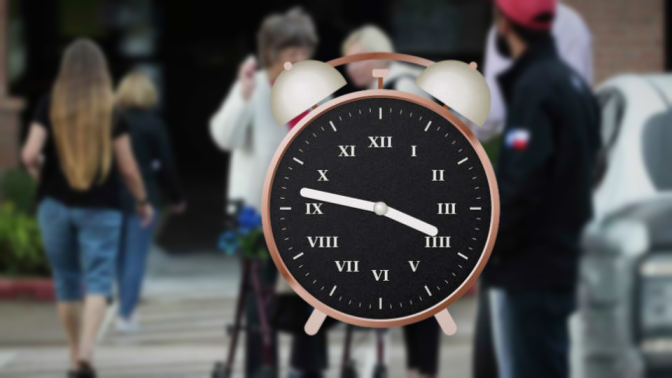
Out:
3.47
